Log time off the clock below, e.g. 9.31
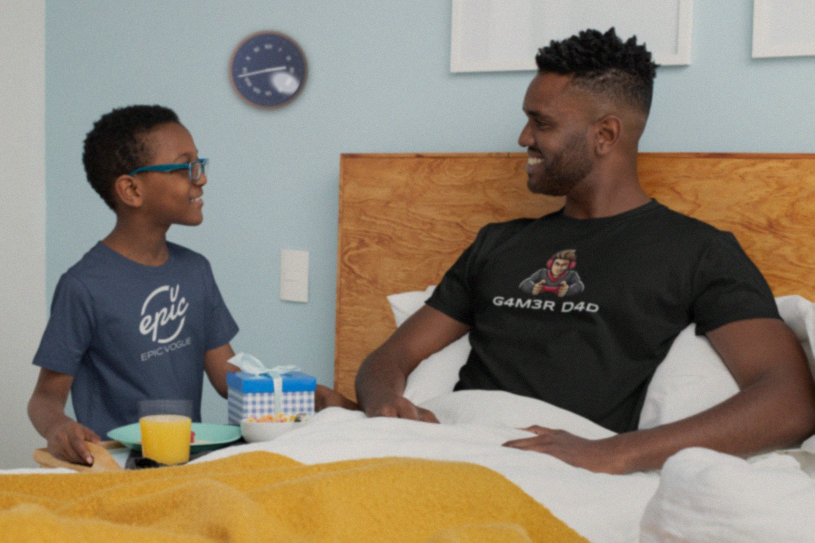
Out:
2.43
